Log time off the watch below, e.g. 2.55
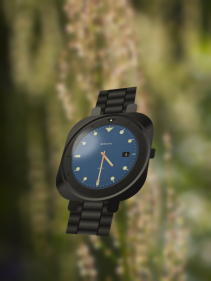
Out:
4.30
